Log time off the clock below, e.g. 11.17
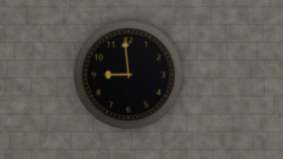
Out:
8.59
